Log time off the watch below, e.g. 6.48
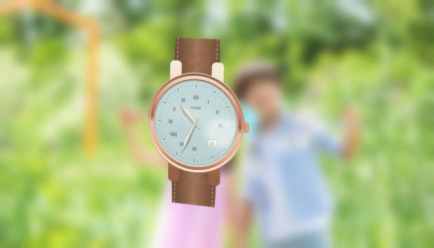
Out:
10.34
